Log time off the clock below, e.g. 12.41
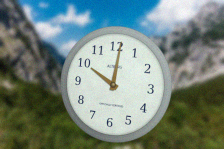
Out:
10.01
